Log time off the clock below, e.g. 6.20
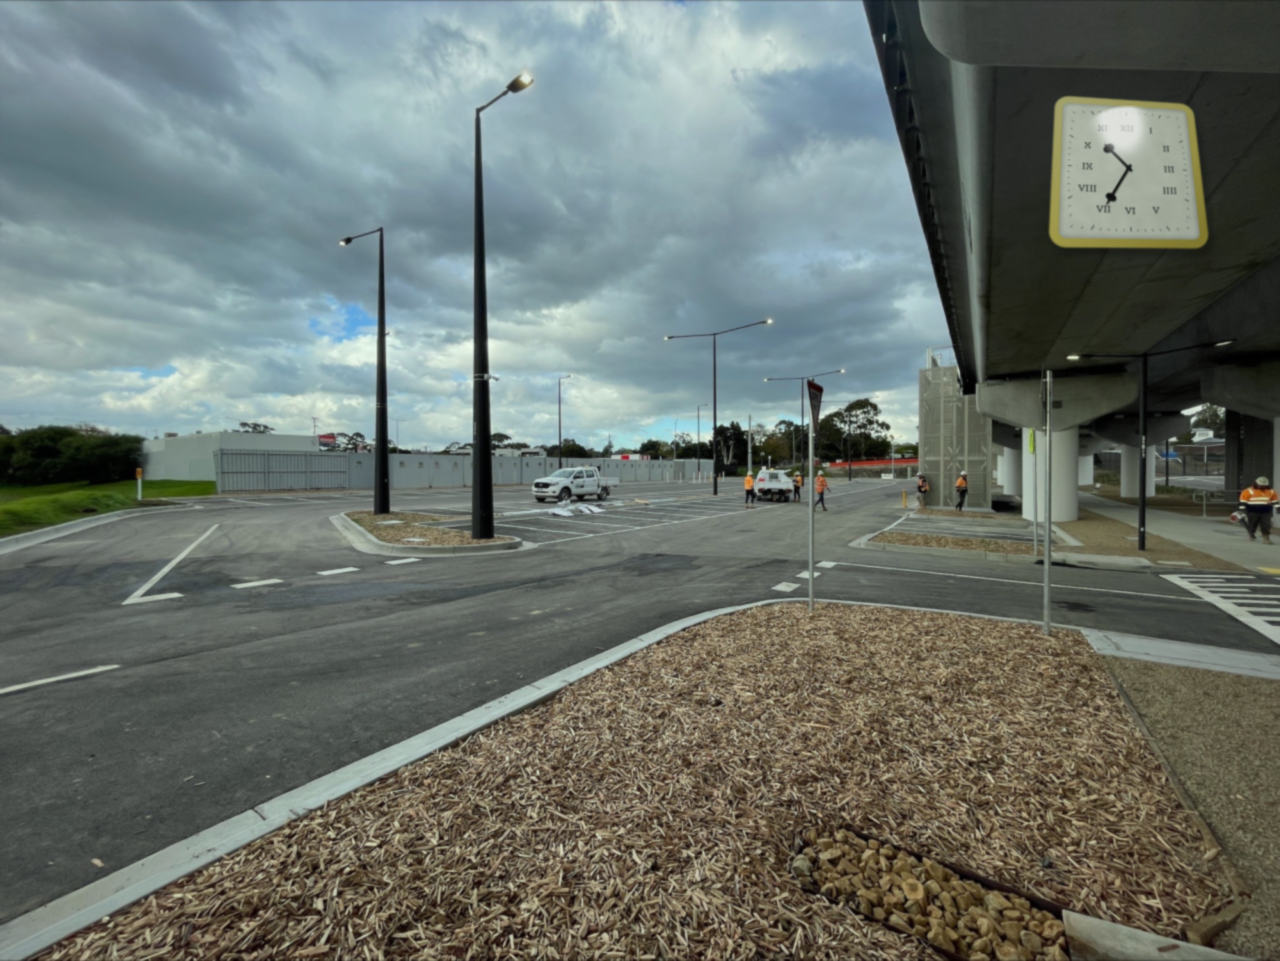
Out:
10.35
